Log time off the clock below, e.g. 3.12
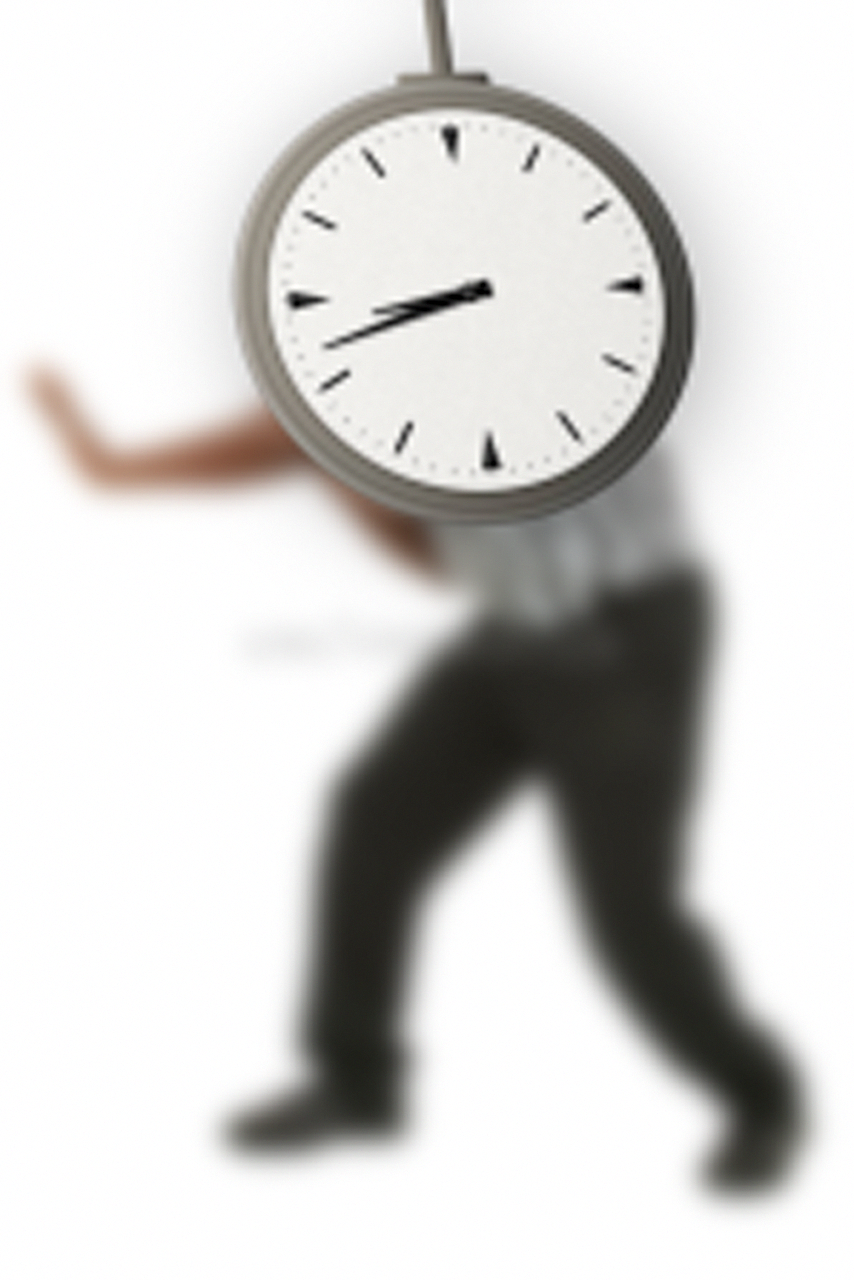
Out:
8.42
